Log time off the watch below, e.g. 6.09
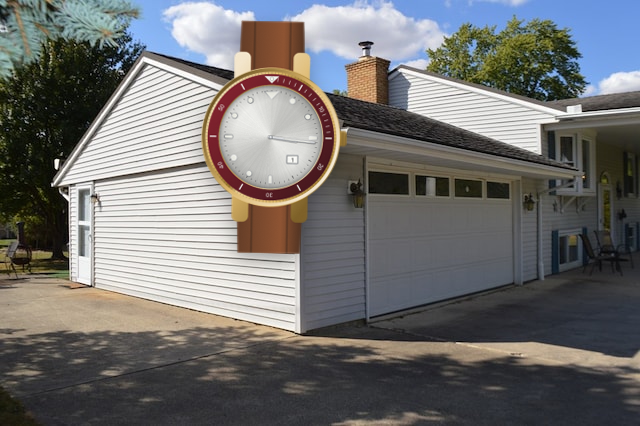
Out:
3.16
